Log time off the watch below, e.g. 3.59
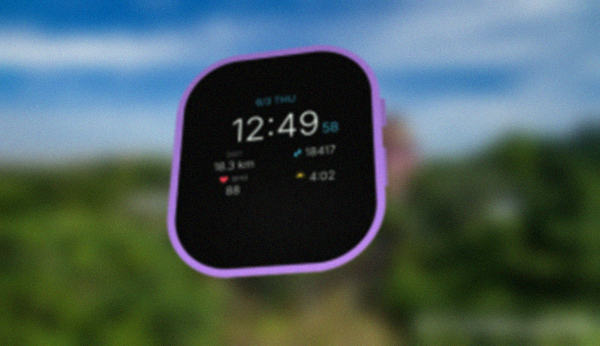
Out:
12.49
